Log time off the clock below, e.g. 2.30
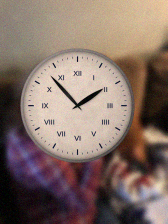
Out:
1.53
